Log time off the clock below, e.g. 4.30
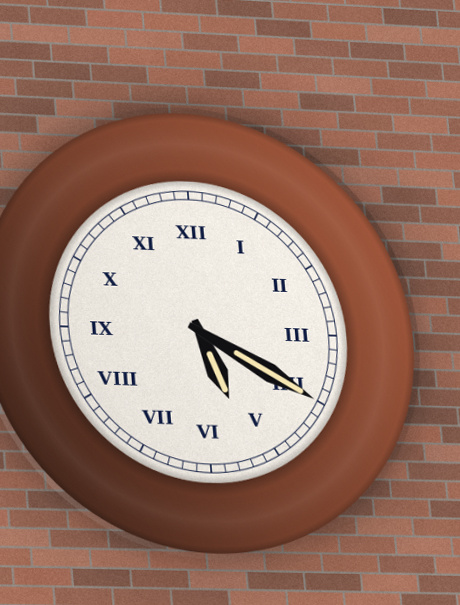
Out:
5.20
